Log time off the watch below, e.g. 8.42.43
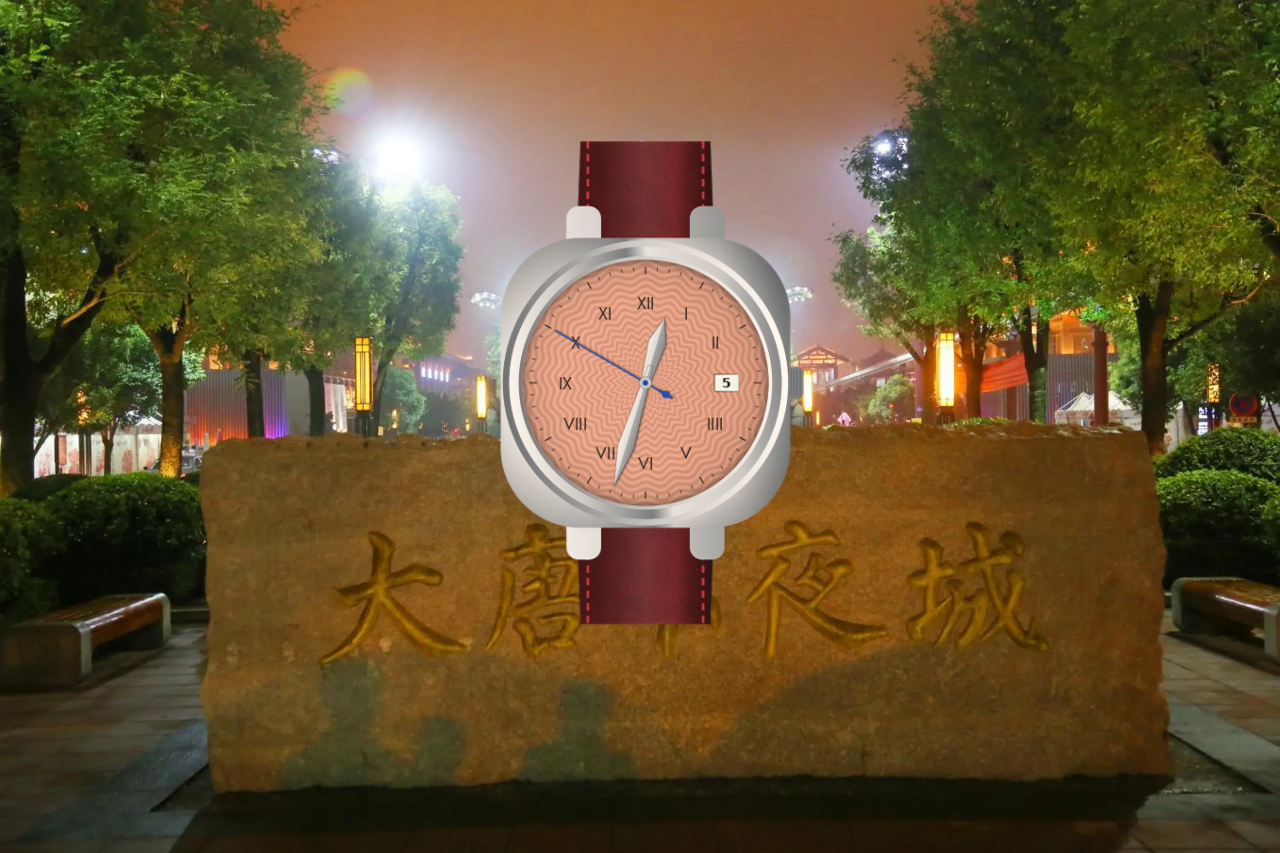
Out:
12.32.50
